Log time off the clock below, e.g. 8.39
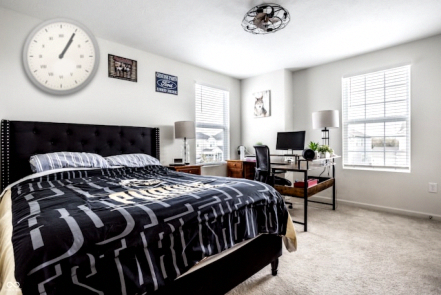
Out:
1.05
